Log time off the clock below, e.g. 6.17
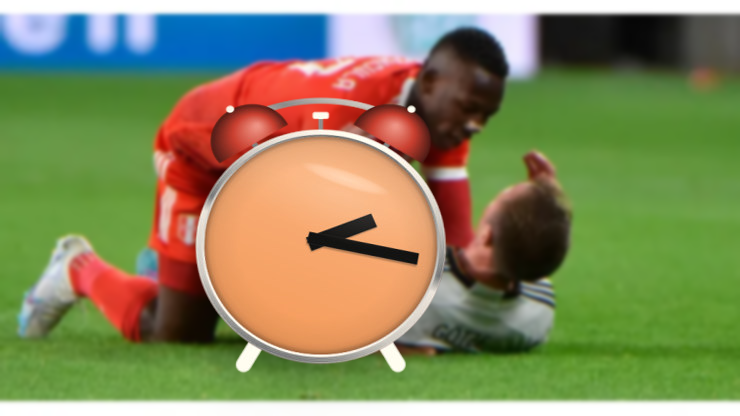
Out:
2.17
